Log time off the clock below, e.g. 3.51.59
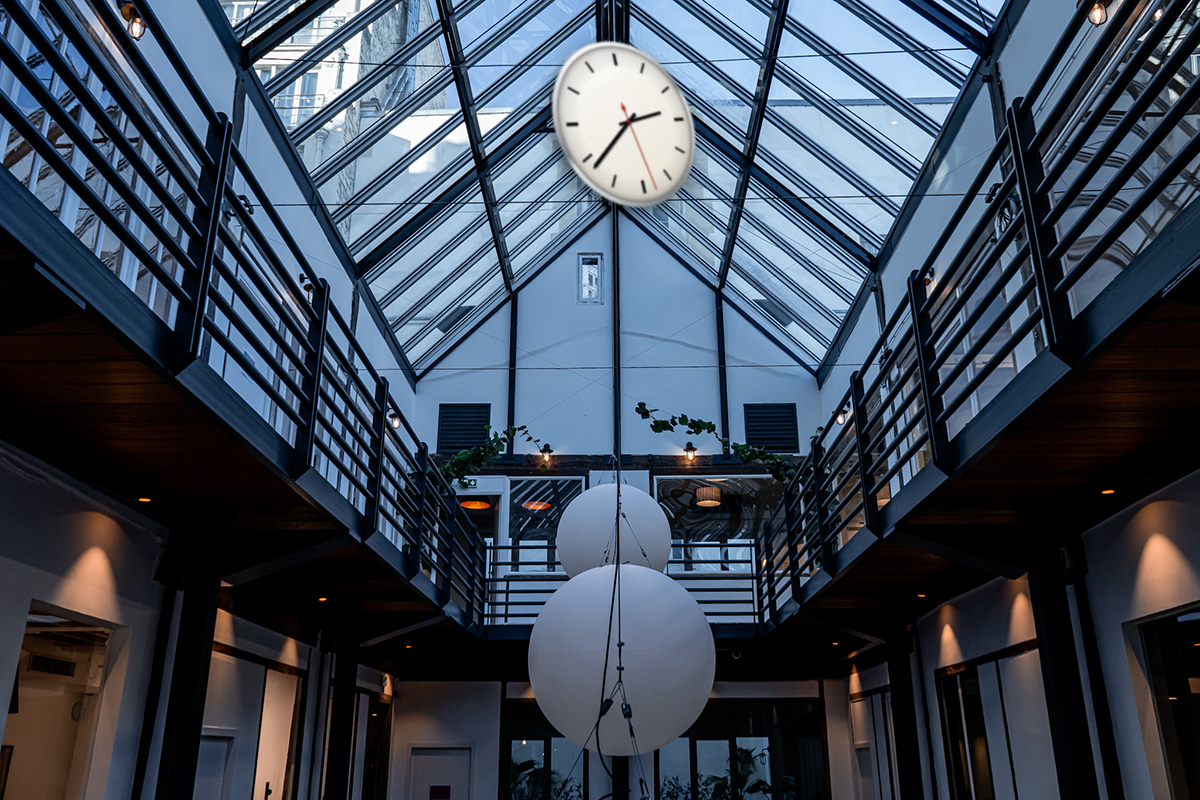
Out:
2.38.28
